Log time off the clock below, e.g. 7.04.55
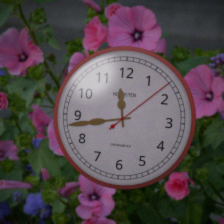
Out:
11.43.08
